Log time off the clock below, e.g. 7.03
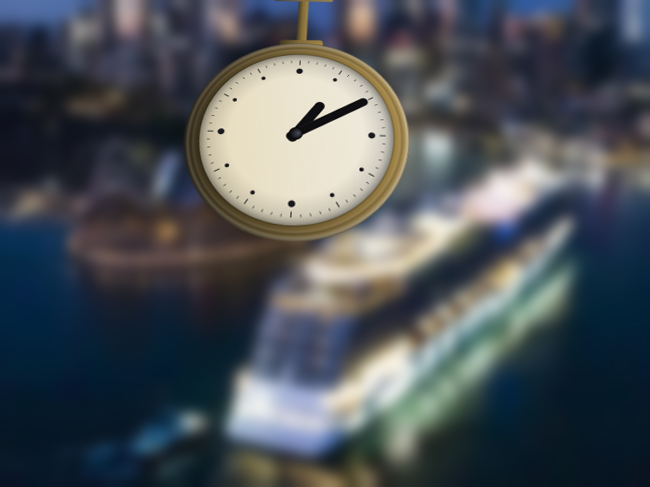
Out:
1.10
